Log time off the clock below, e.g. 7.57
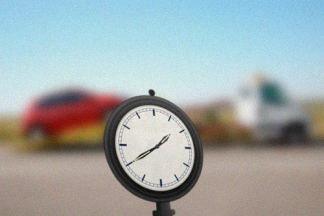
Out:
1.40
